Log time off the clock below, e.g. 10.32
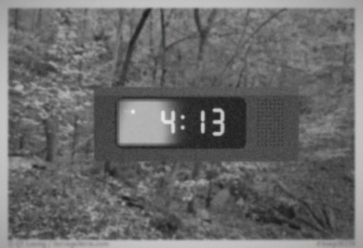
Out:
4.13
